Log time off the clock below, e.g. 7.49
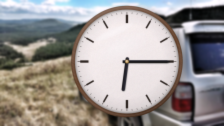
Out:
6.15
